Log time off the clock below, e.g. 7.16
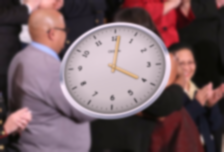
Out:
4.01
